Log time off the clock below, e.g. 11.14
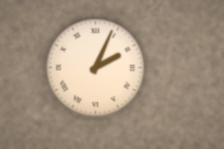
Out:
2.04
